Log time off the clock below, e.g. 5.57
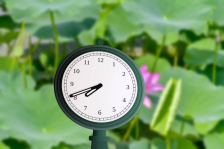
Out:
7.41
